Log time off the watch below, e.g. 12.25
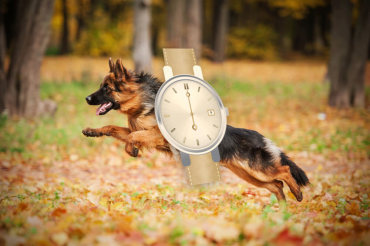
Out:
6.00
